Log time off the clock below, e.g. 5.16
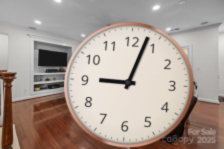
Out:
9.03
